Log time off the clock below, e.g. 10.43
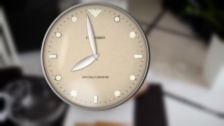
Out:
7.58
